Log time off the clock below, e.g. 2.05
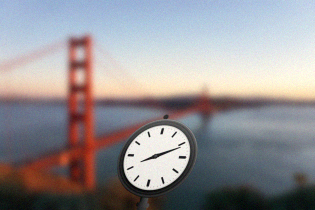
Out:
8.11
